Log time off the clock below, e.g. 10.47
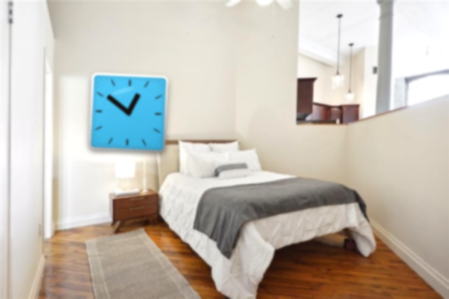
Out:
12.51
